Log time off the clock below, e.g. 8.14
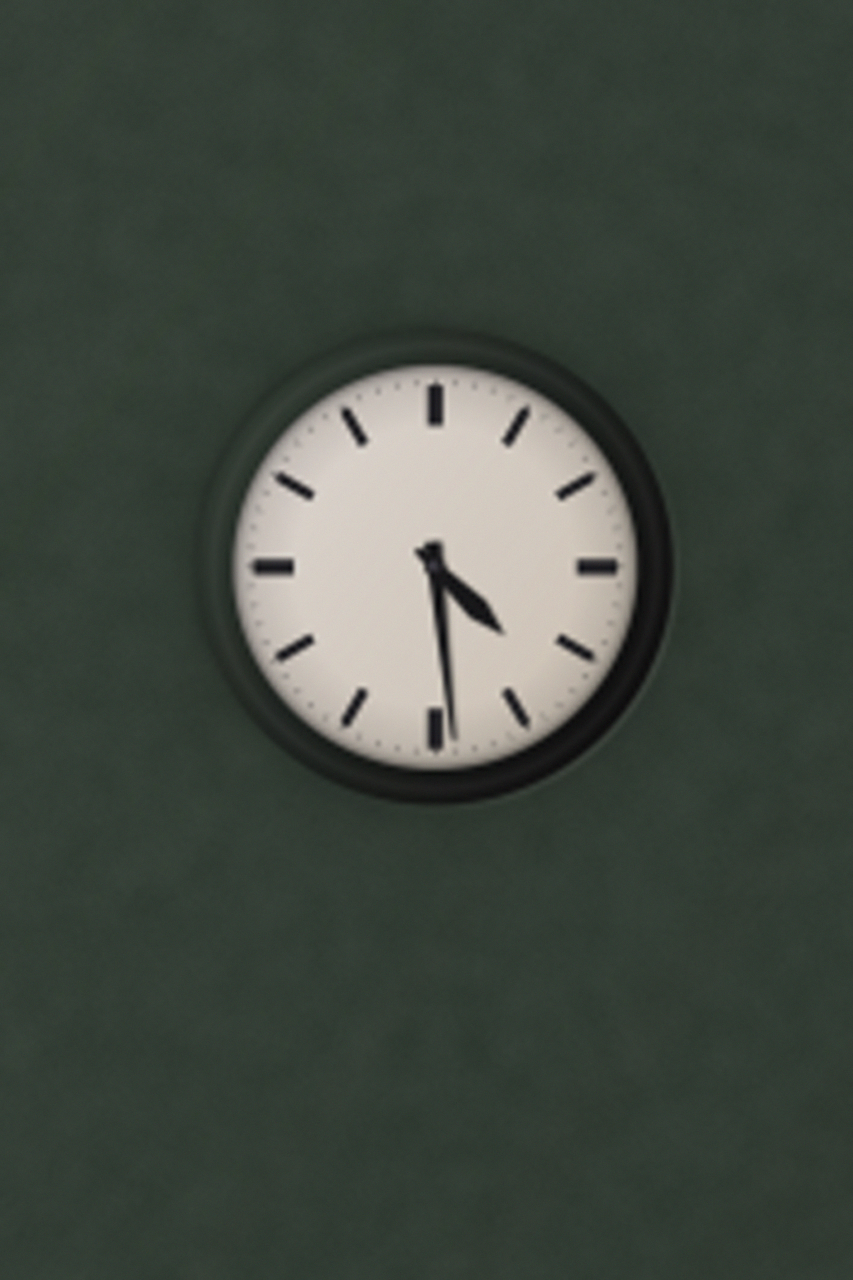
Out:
4.29
